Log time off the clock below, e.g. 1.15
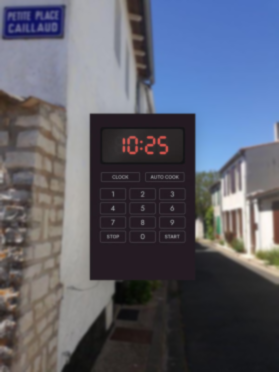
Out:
10.25
